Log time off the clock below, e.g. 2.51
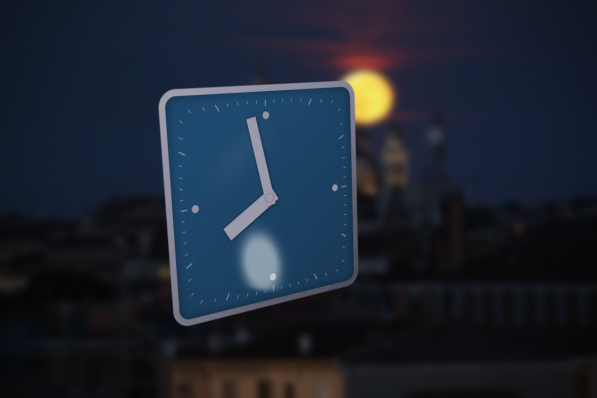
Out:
7.58
